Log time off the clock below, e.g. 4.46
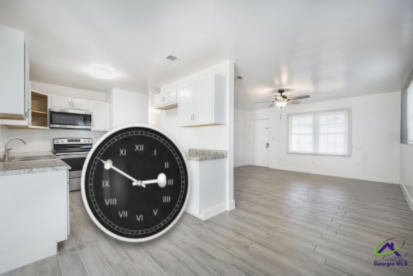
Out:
2.50
